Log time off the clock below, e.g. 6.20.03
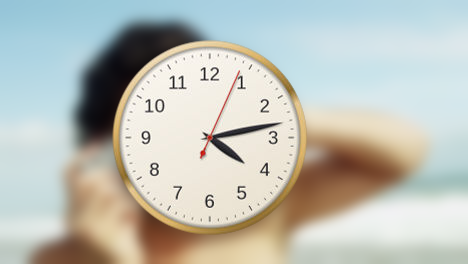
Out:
4.13.04
